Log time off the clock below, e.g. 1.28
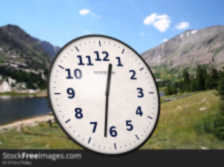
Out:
12.32
